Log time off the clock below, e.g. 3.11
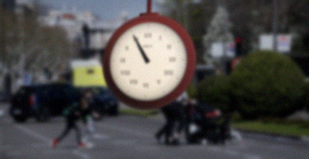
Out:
10.55
